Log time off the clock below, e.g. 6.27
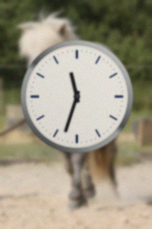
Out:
11.33
